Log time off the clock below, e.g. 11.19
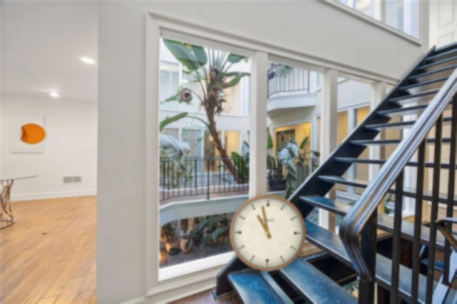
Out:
10.58
